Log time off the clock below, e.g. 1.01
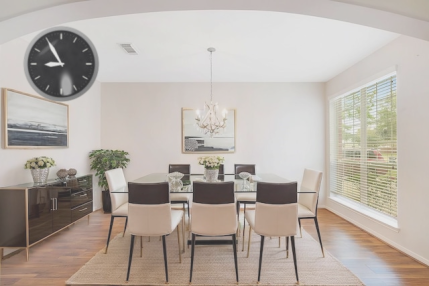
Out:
8.55
